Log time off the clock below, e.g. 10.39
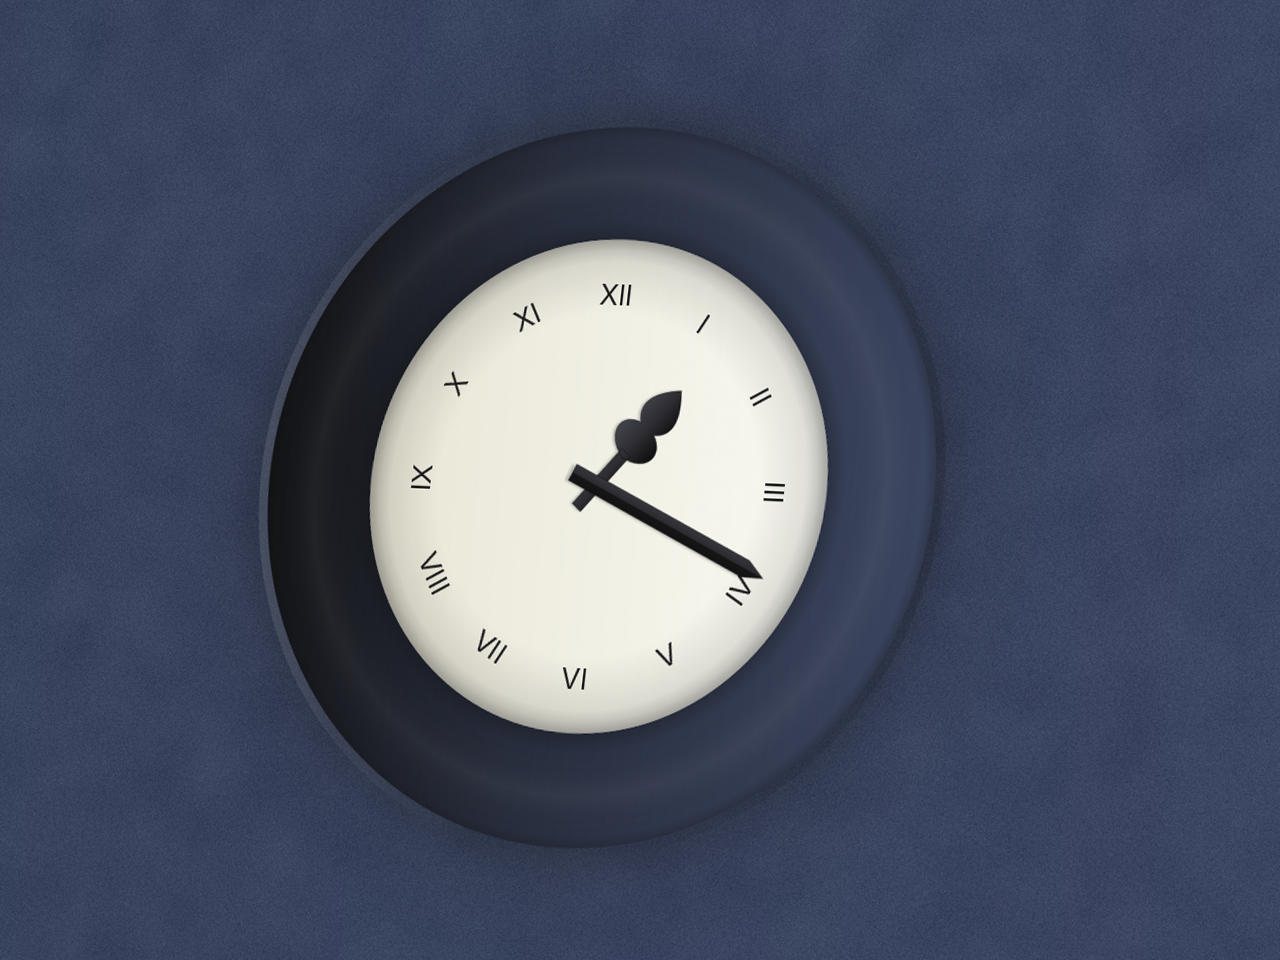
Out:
1.19
